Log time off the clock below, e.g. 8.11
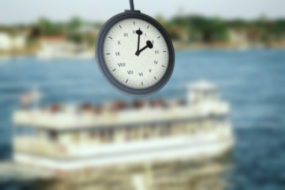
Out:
2.02
